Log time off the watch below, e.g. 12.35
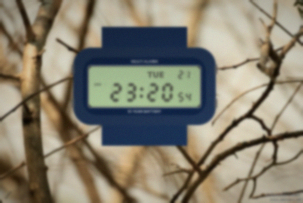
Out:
23.20
